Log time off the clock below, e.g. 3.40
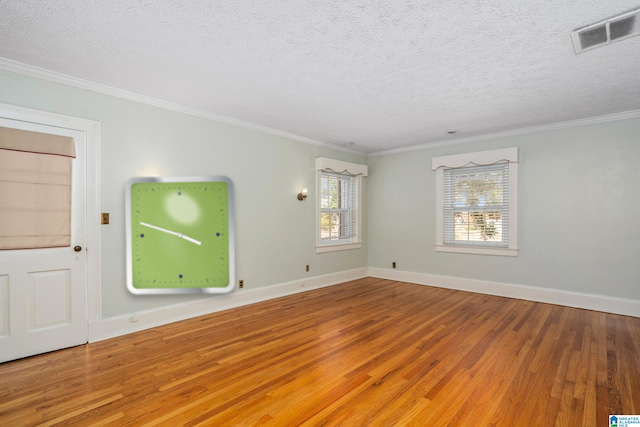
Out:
3.48
